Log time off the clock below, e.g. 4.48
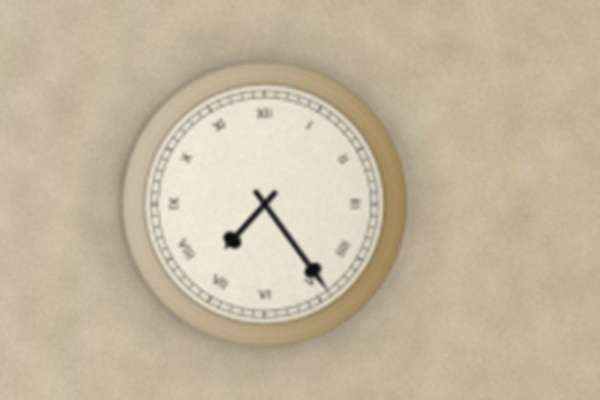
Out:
7.24
